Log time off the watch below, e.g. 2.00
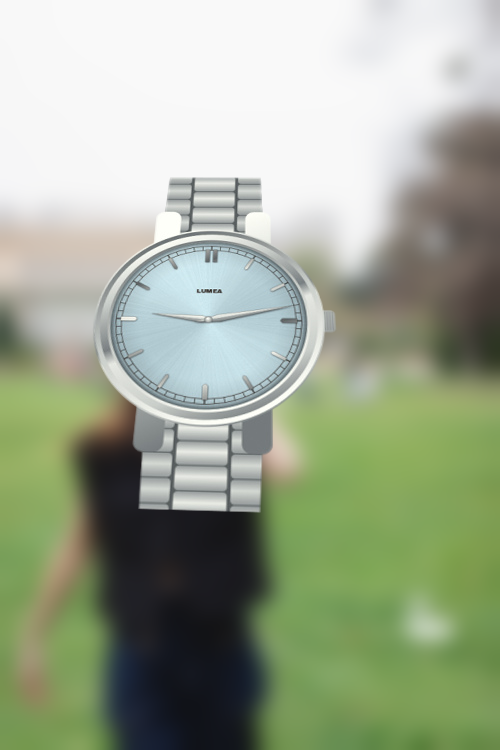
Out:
9.13
